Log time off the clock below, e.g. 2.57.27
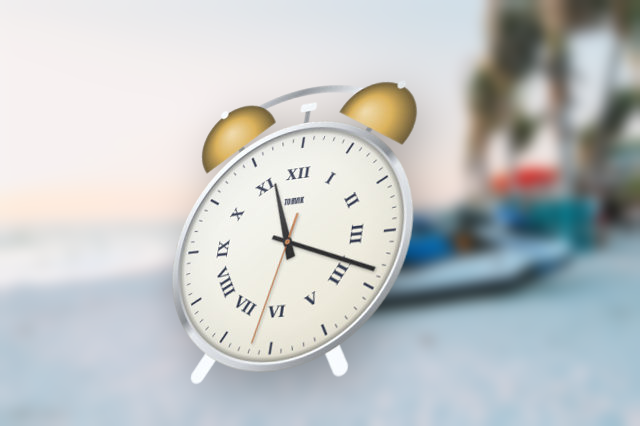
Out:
11.18.32
